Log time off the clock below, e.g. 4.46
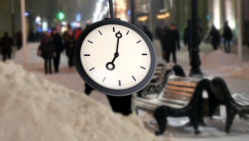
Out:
7.02
